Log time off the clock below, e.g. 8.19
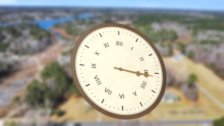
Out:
3.16
